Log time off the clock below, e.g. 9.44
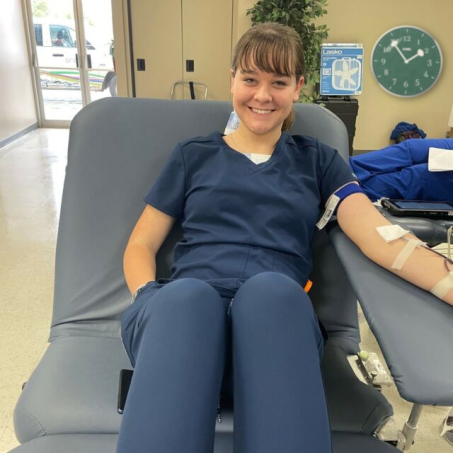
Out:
1.54
